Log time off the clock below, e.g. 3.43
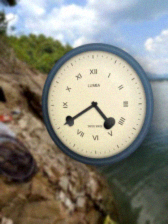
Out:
4.40
